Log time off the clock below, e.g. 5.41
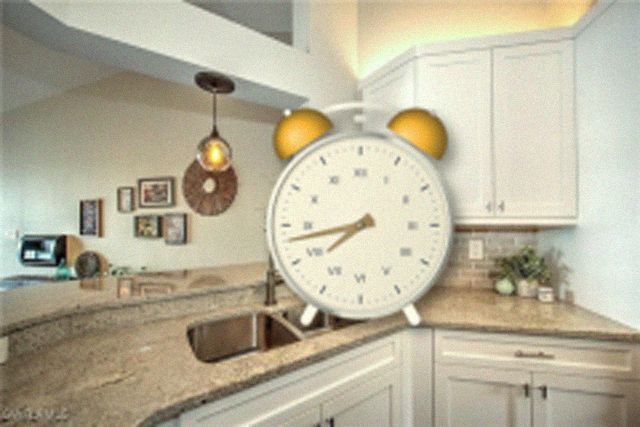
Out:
7.43
